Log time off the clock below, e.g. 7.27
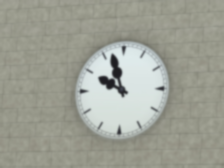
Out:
9.57
